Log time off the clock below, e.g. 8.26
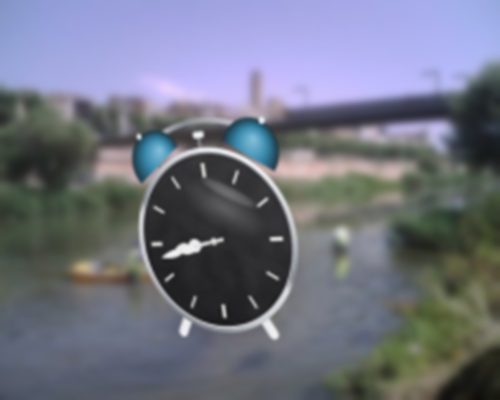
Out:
8.43
